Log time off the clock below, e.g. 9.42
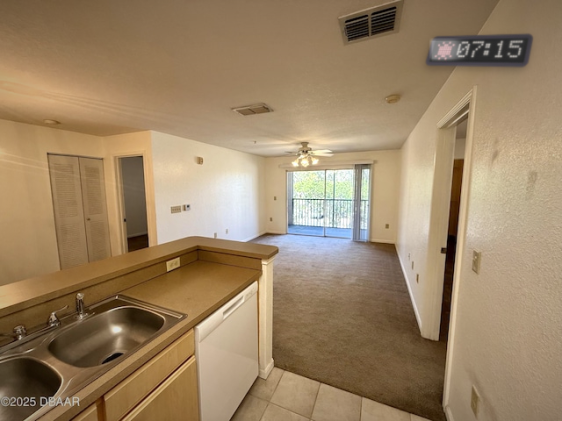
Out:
7.15
